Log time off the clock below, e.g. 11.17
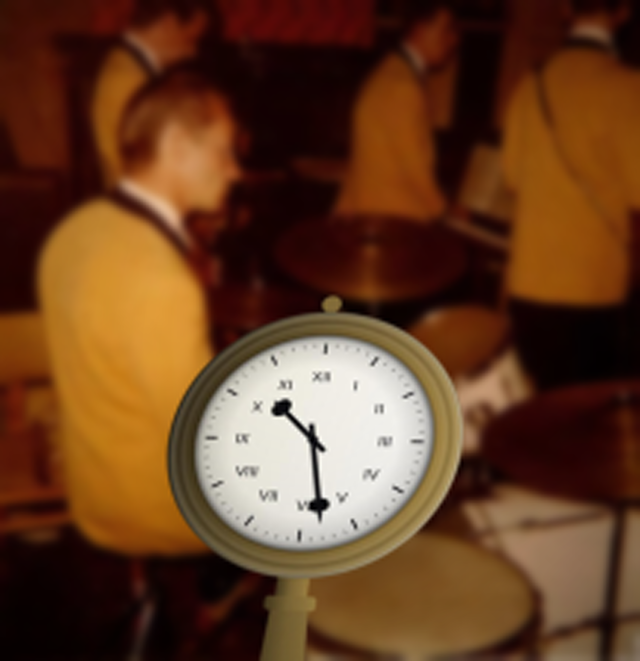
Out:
10.28
